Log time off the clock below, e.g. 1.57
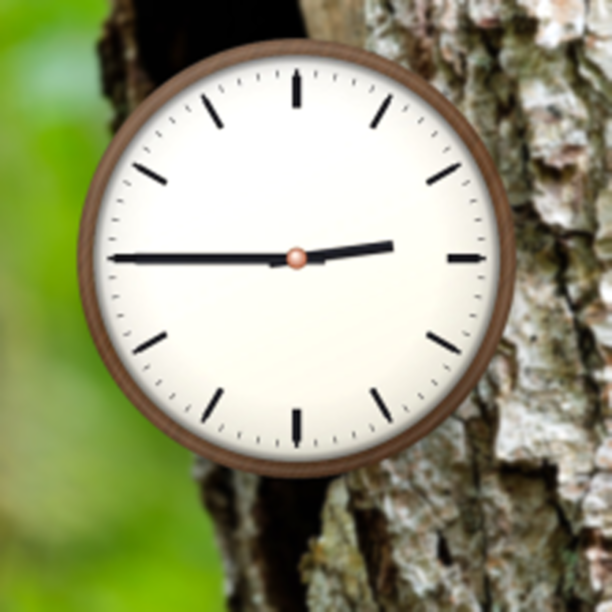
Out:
2.45
